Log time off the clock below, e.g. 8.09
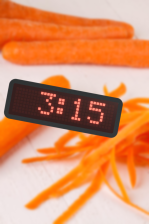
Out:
3.15
